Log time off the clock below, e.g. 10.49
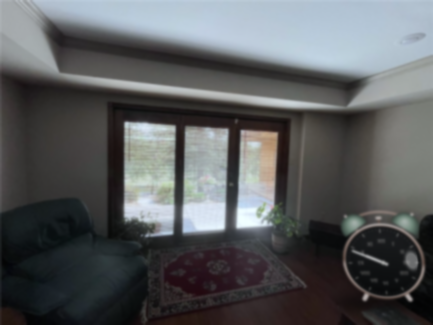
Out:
9.49
